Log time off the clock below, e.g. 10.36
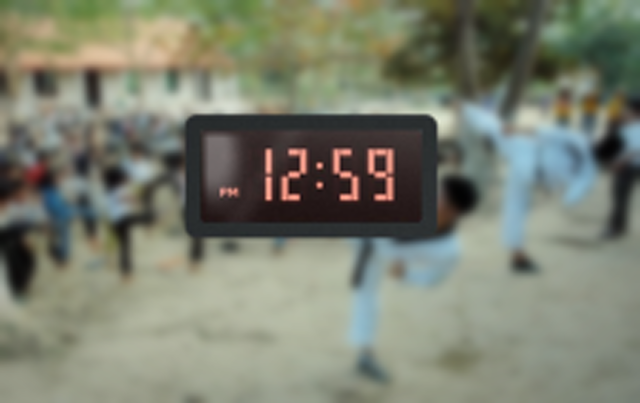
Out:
12.59
